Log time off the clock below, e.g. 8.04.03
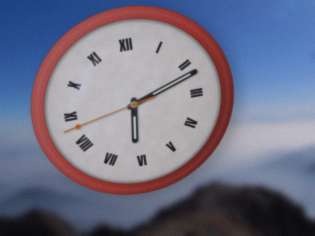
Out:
6.11.43
